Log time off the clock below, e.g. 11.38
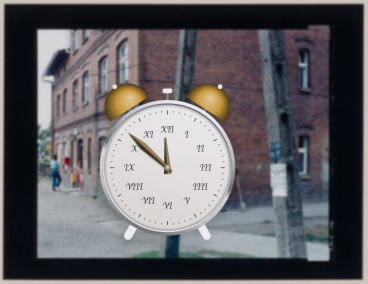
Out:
11.52
